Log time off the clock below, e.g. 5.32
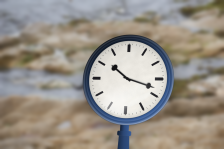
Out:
10.18
